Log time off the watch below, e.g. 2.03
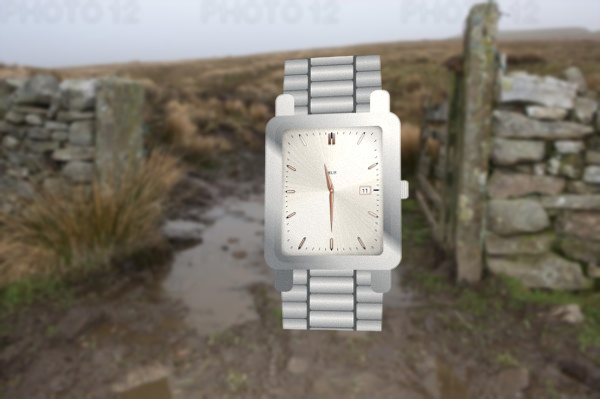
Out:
11.30
